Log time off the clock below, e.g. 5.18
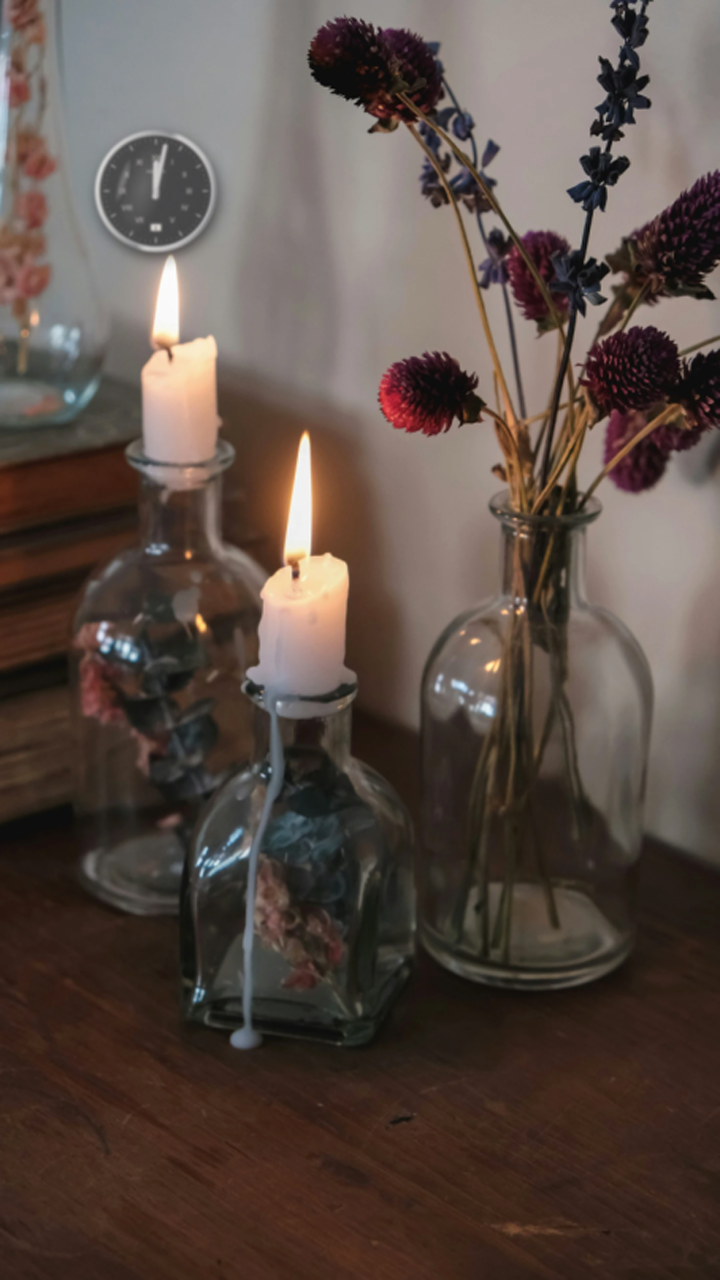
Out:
12.02
